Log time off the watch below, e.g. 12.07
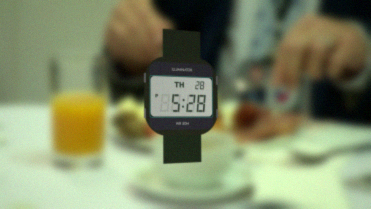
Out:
5.28
